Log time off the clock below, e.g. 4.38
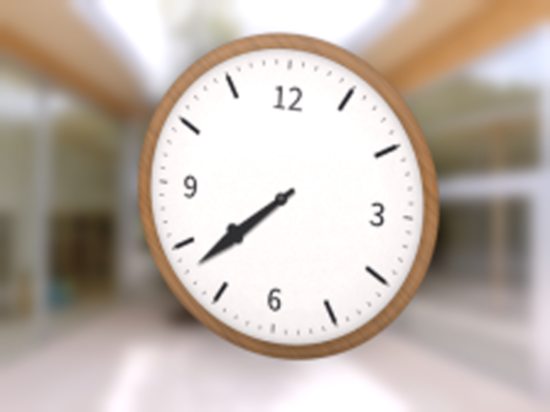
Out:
7.38
